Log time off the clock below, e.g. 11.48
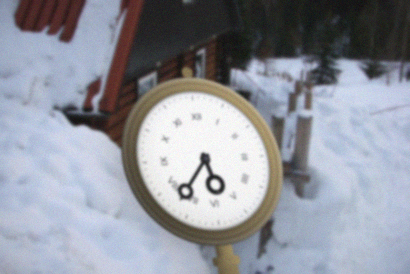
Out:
5.37
